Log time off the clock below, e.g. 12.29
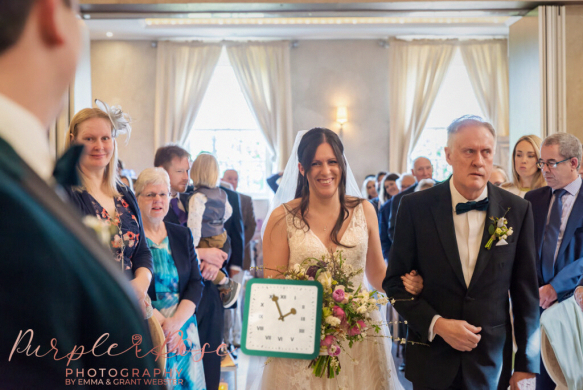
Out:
1.56
